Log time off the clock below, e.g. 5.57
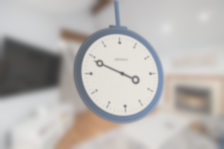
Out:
3.49
